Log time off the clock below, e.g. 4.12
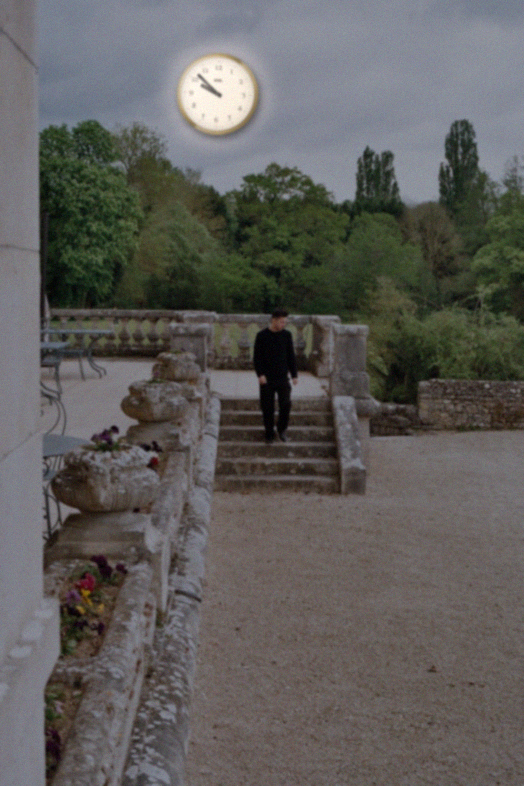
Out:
9.52
